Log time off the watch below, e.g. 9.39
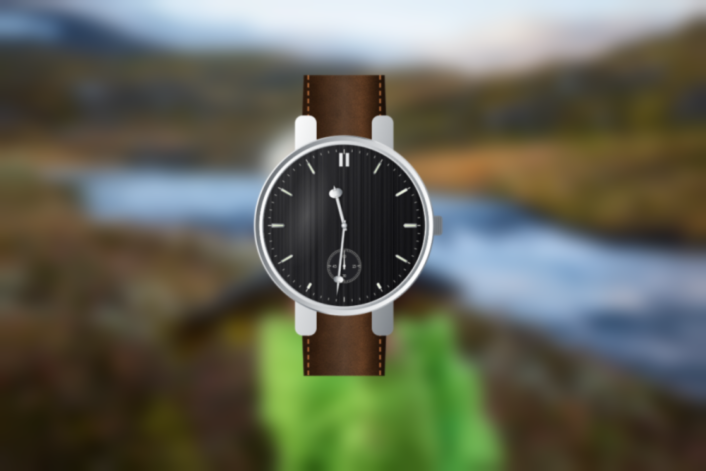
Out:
11.31
